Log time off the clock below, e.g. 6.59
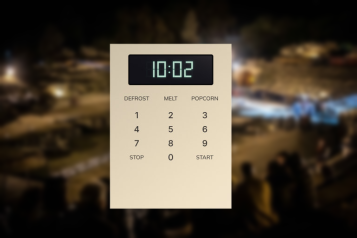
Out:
10.02
